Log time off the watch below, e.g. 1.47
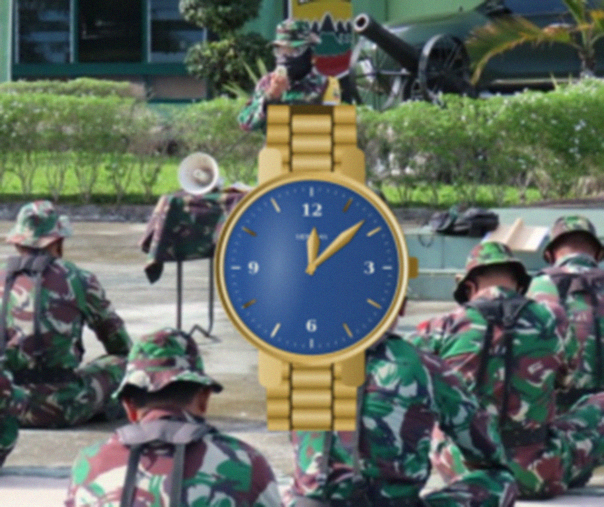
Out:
12.08
